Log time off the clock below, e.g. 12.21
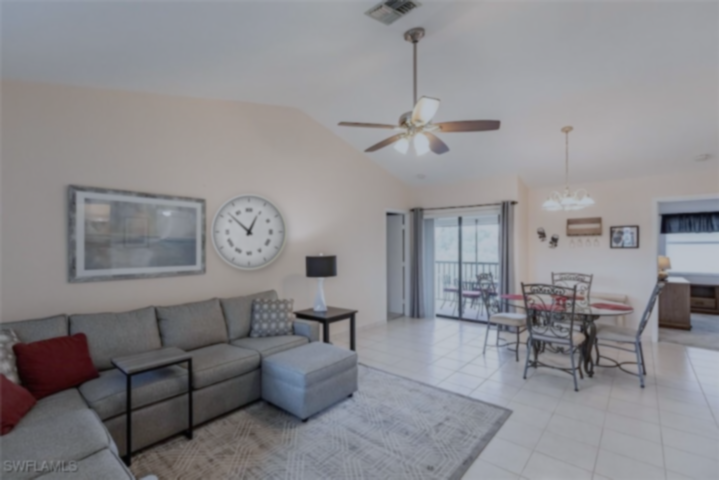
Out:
12.52
